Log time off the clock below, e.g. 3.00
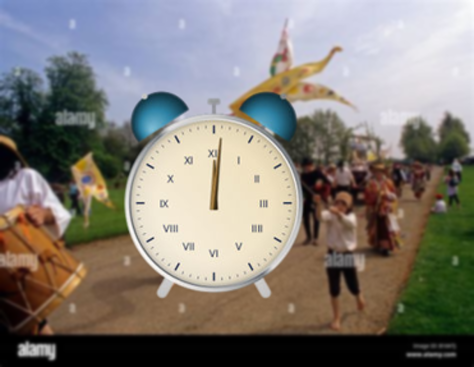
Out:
12.01
